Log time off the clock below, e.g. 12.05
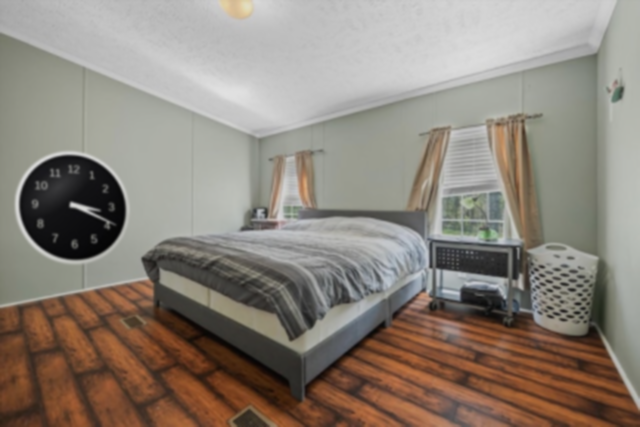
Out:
3.19
